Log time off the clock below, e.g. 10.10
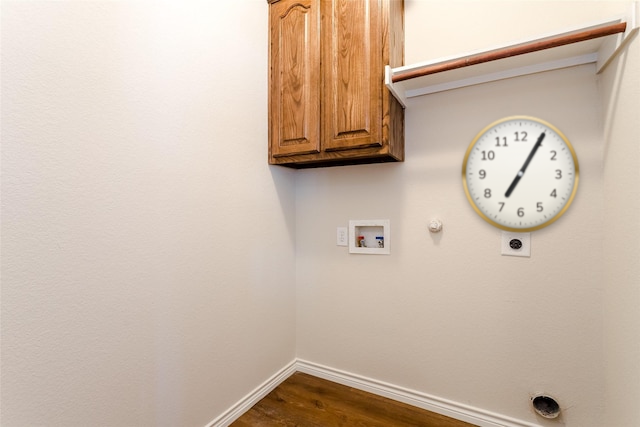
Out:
7.05
